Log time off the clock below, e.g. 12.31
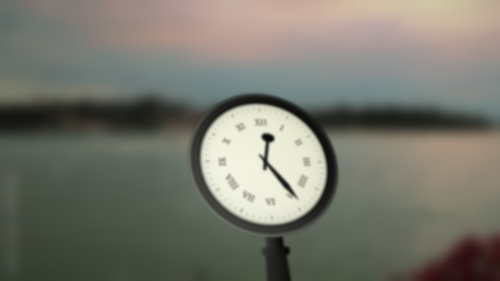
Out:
12.24
